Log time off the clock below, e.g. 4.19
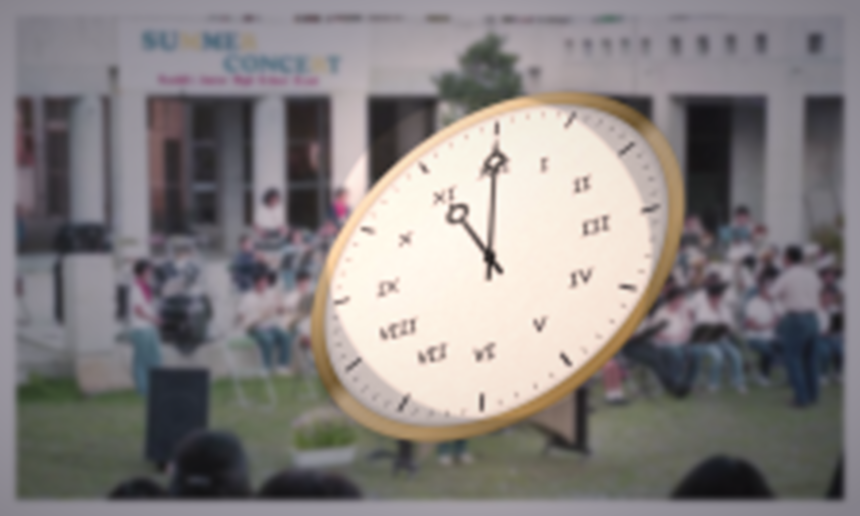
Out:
11.00
